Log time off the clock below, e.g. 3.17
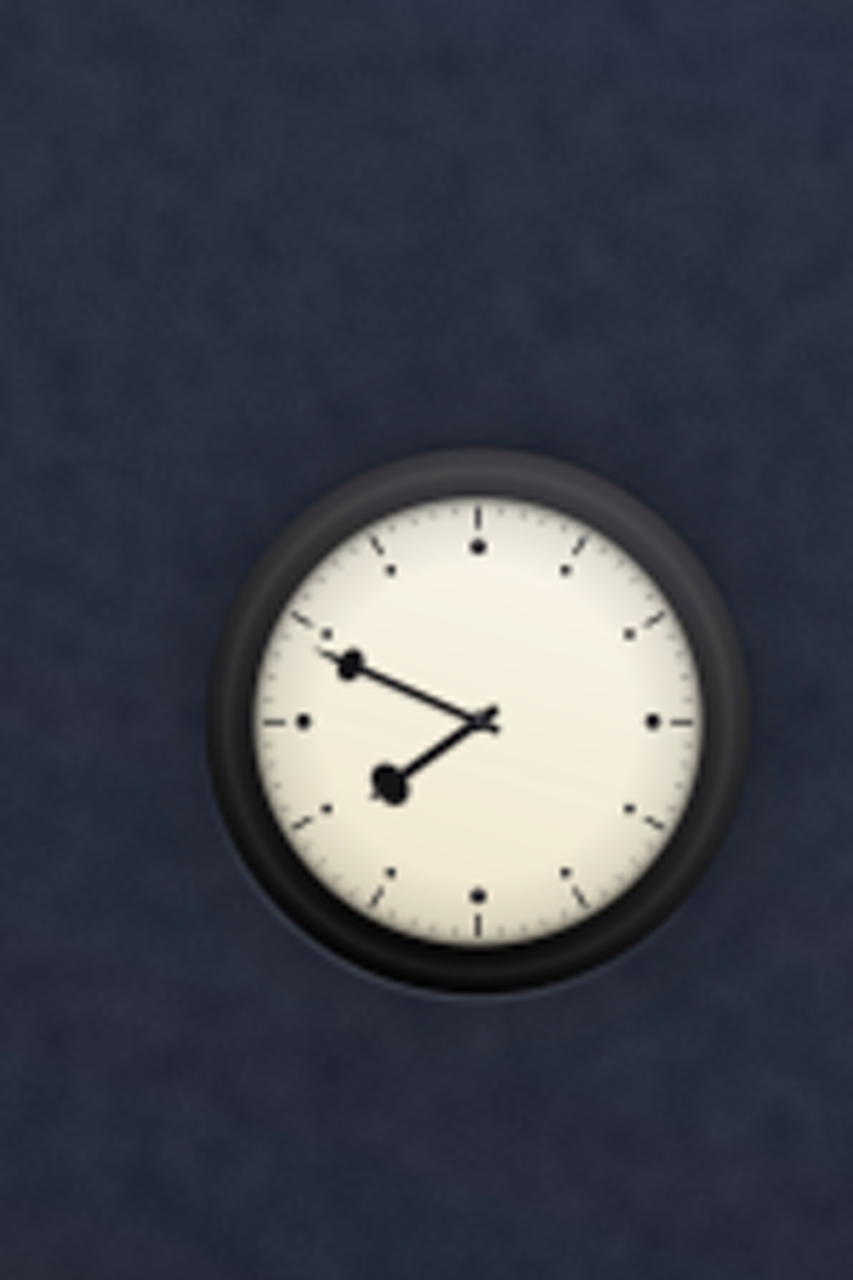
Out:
7.49
